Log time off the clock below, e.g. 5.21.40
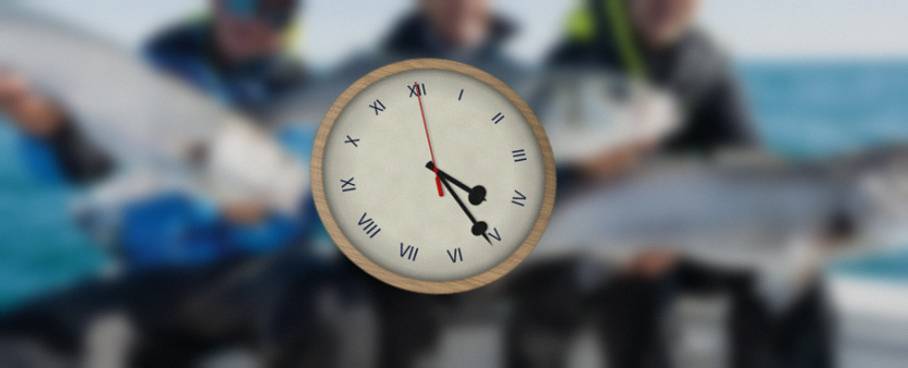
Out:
4.26.00
